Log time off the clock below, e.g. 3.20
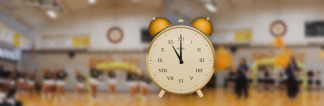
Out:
11.00
